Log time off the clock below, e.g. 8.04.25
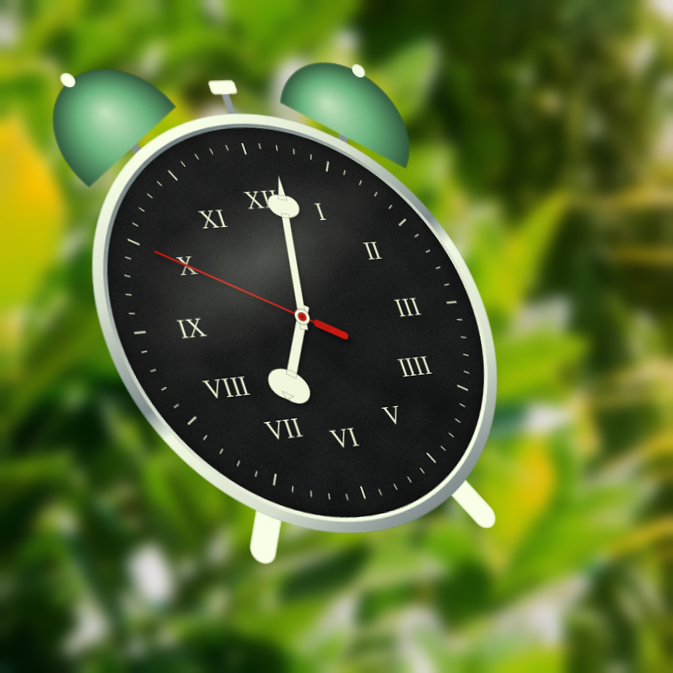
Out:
7.01.50
